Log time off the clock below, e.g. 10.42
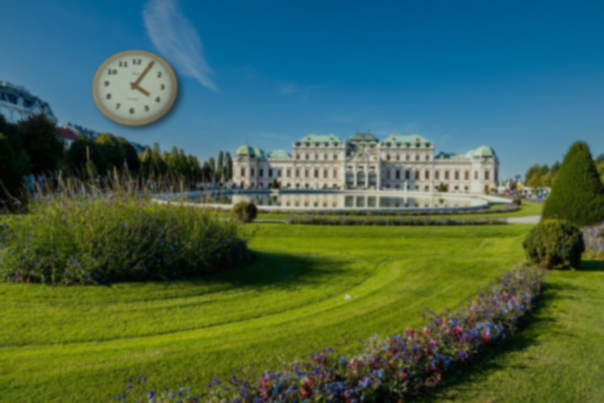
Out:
4.05
